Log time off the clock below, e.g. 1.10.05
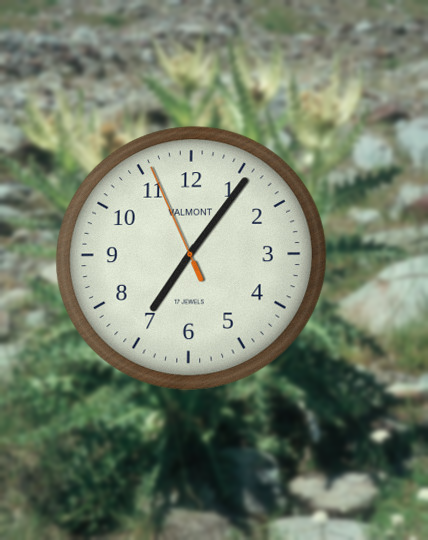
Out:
7.05.56
